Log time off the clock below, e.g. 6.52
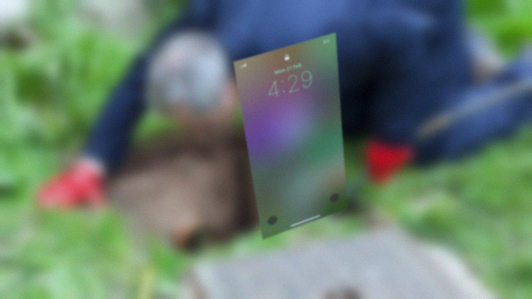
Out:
4.29
